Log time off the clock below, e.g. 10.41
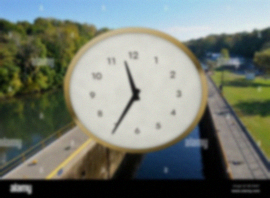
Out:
11.35
